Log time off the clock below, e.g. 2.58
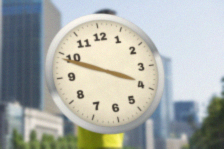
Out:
3.49
